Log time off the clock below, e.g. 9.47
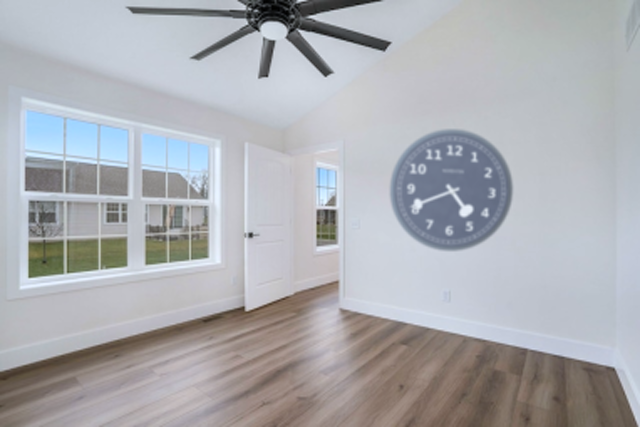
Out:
4.41
